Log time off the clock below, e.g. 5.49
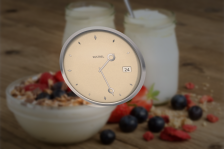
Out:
1.27
